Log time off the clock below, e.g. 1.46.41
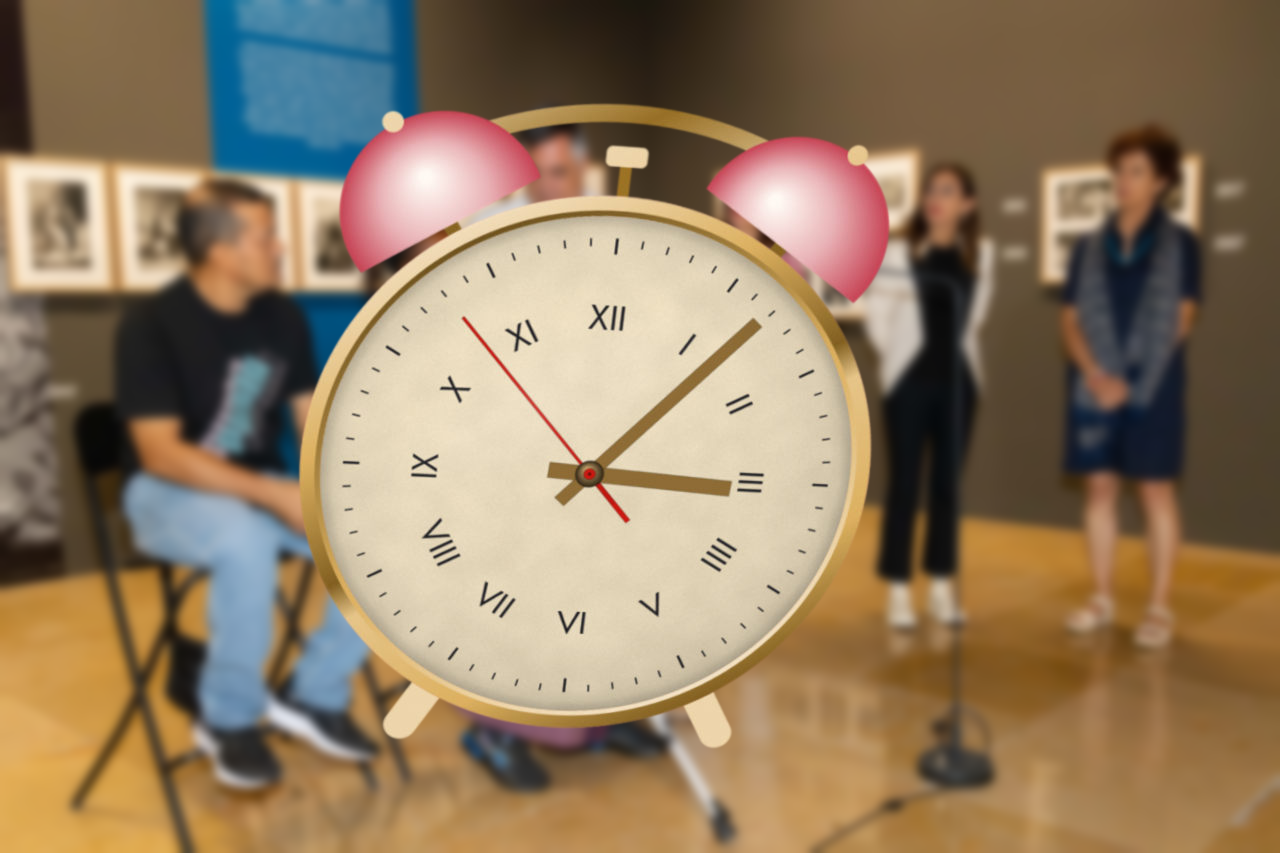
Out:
3.06.53
